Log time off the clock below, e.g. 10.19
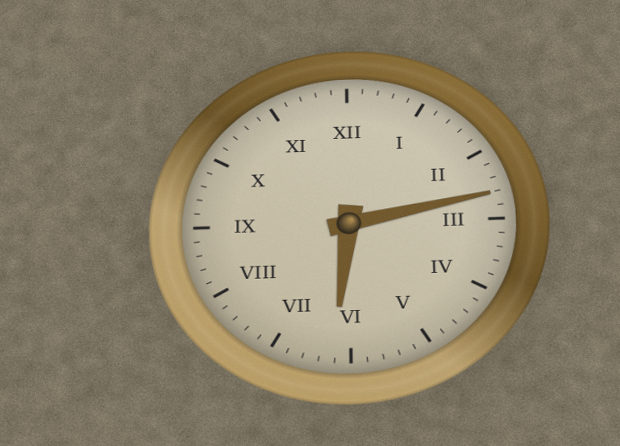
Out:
6.13
